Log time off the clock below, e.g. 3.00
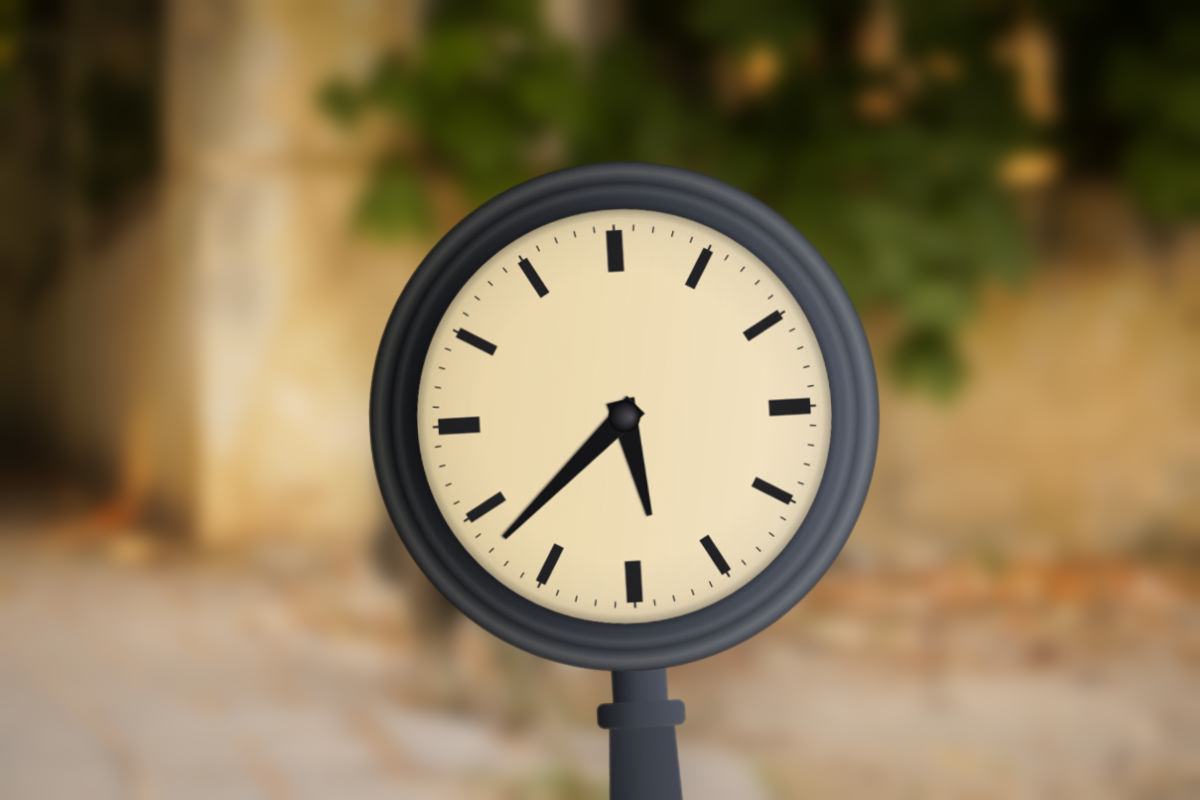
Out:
5.38
